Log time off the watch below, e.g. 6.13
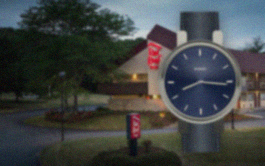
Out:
8.16
